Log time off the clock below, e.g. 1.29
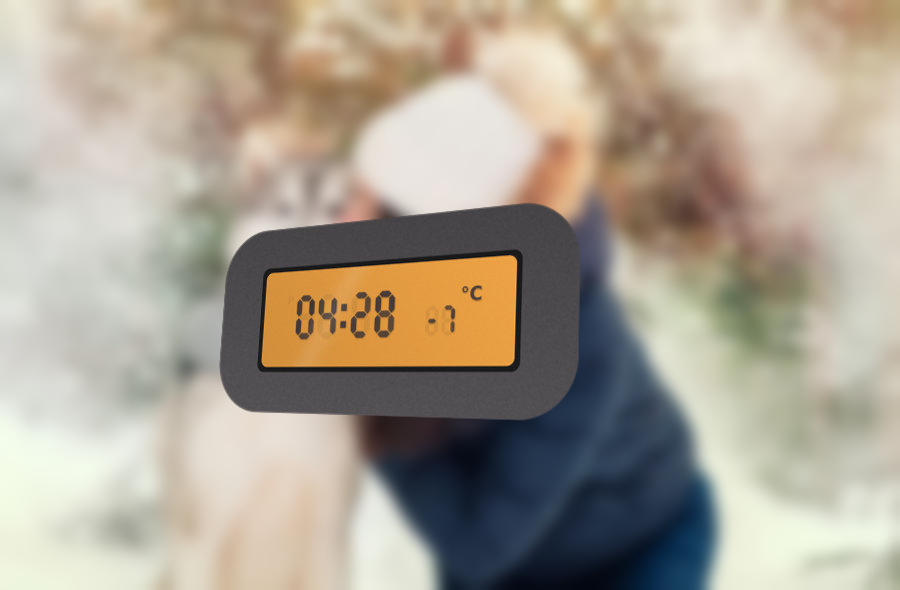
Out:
4.28
